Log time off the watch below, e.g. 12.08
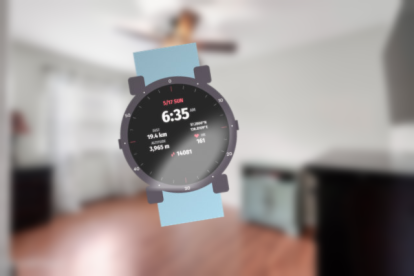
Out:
6.35
